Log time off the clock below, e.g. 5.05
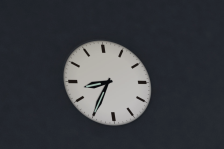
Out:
8.35
